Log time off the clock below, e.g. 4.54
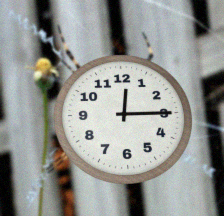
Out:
12.15
